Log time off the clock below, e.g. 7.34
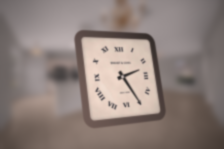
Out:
2.25
